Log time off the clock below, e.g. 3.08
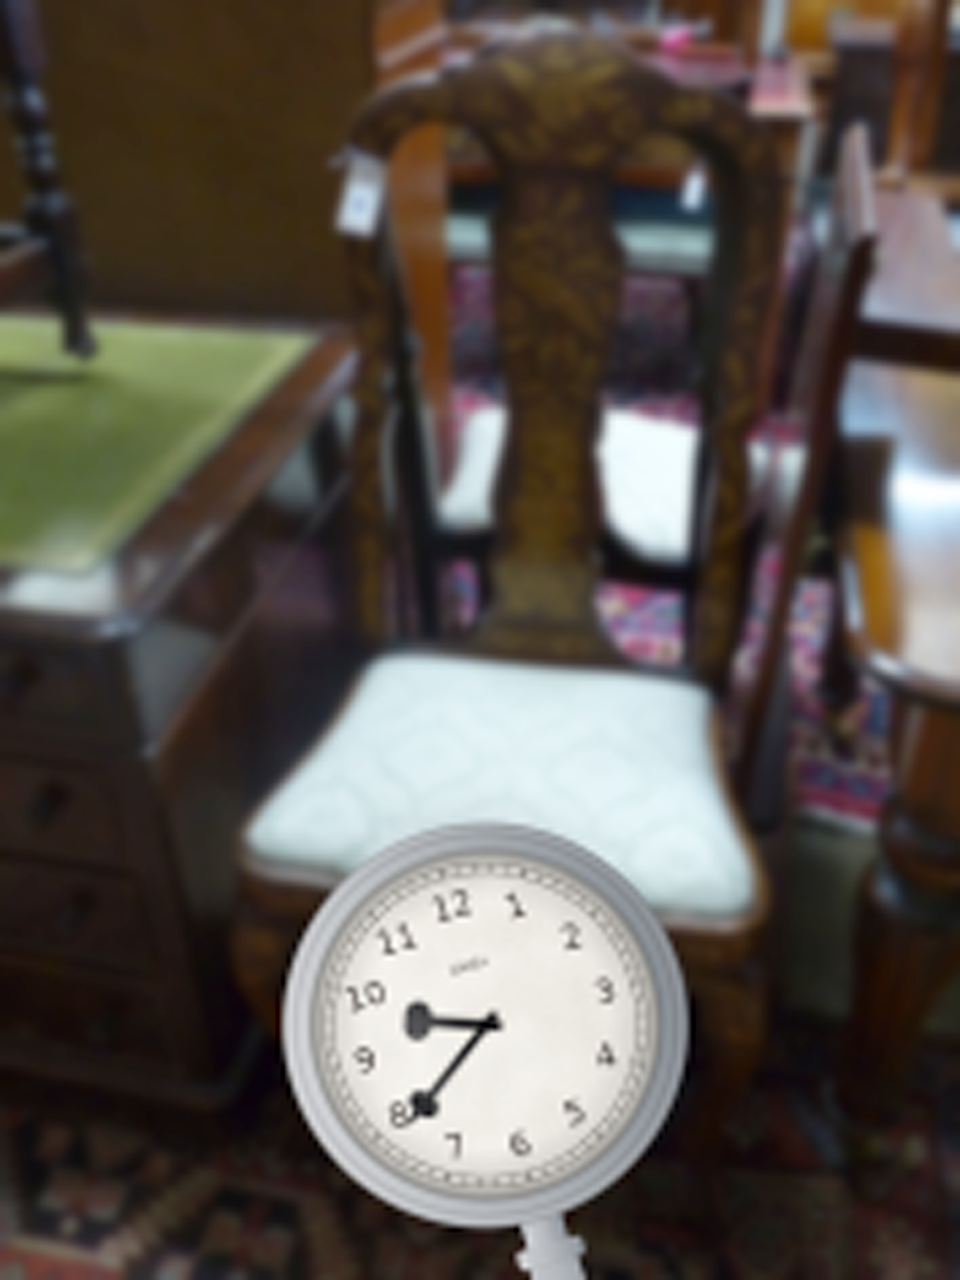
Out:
9.39
